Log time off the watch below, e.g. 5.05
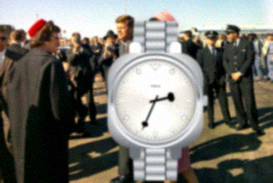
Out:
2.34
